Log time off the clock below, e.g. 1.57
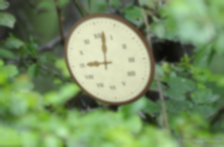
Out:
9.02
